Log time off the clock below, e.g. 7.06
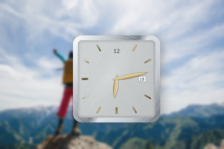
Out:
6.13
